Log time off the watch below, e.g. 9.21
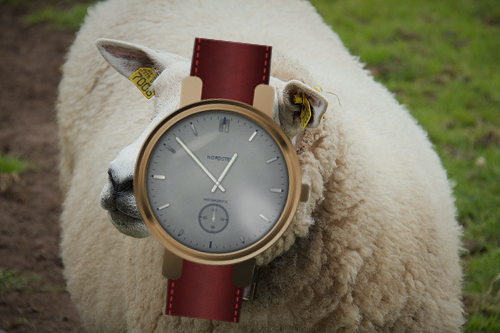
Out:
12.52
